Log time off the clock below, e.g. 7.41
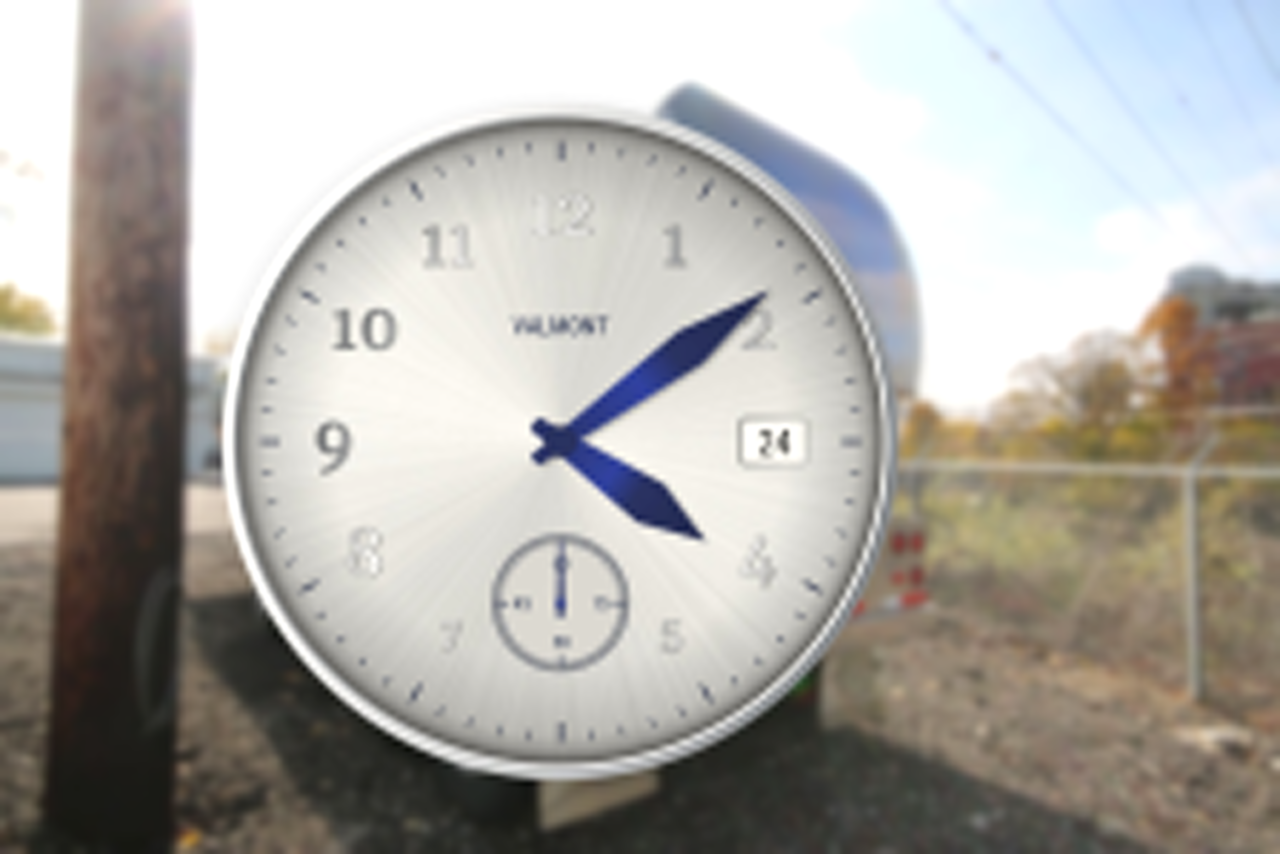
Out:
4.09
